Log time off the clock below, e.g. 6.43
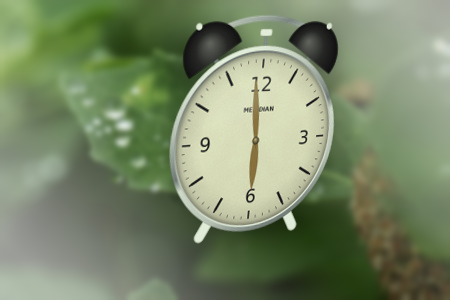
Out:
5.59
